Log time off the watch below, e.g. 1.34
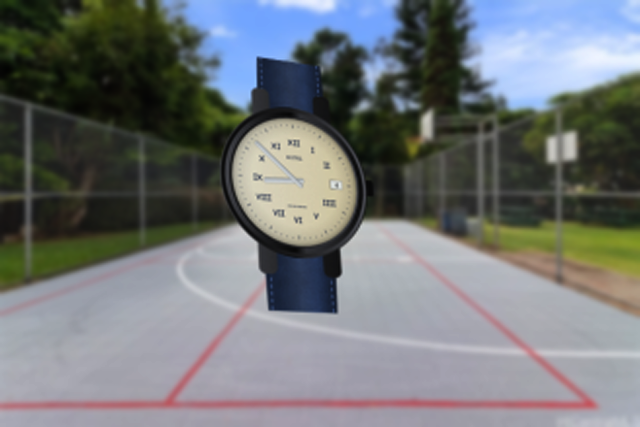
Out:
8.52
